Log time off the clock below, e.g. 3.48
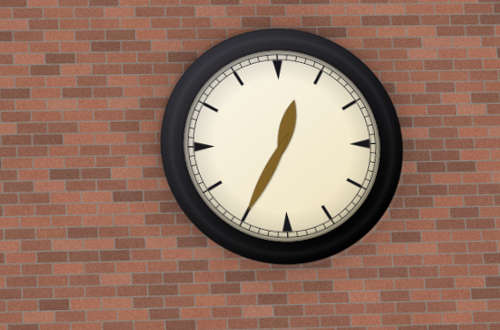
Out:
12.35
